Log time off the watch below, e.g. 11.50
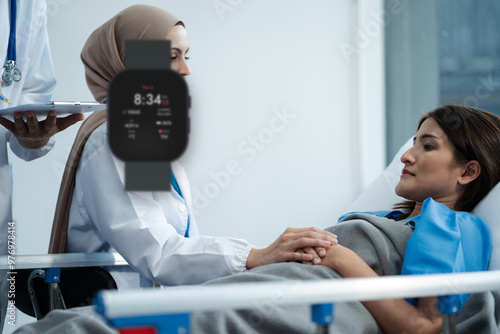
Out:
8.34
